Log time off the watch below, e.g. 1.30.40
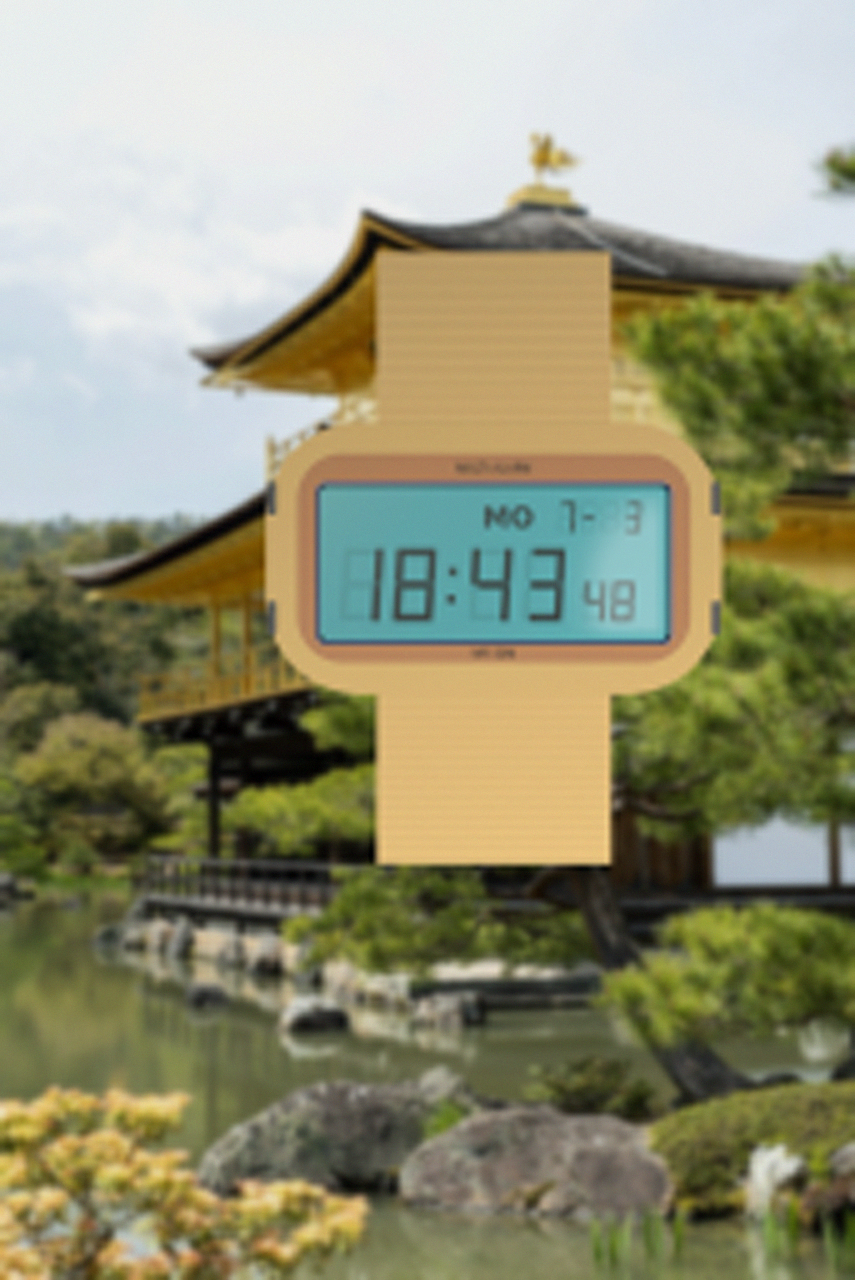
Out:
18.43.48
